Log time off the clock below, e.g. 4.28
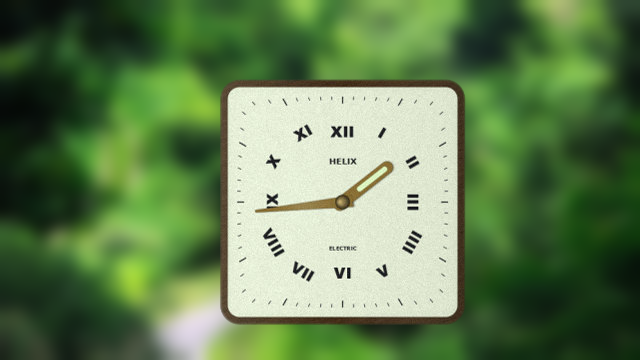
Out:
1.44
